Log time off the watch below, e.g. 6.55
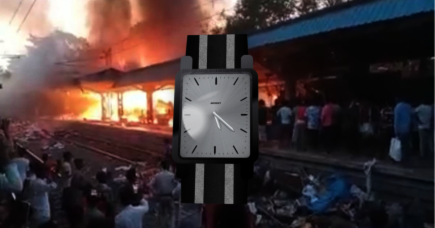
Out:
5.22
